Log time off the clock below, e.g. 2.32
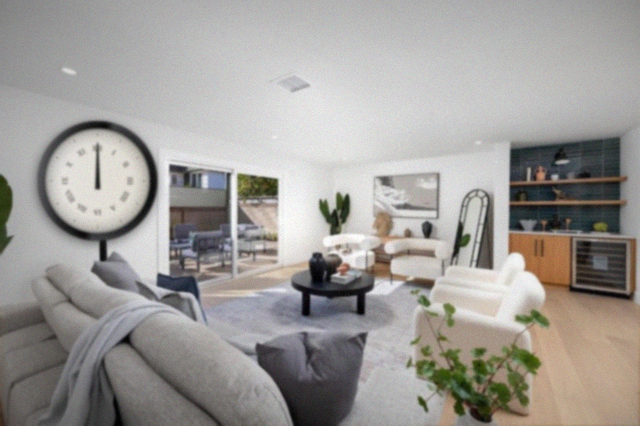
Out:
12.00
